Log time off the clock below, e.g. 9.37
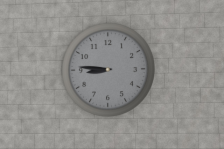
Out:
8.46
